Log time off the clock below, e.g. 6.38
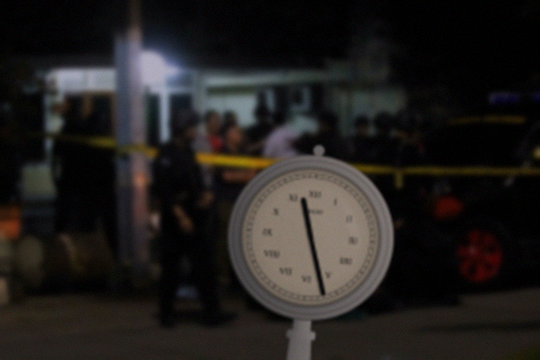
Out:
11.27
